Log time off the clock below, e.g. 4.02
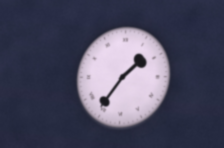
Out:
1.36
